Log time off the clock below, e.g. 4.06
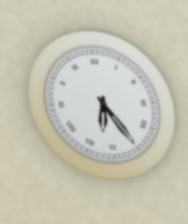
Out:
6.25
